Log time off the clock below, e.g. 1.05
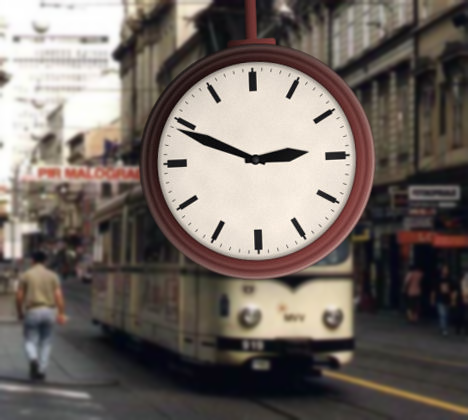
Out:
2.49
